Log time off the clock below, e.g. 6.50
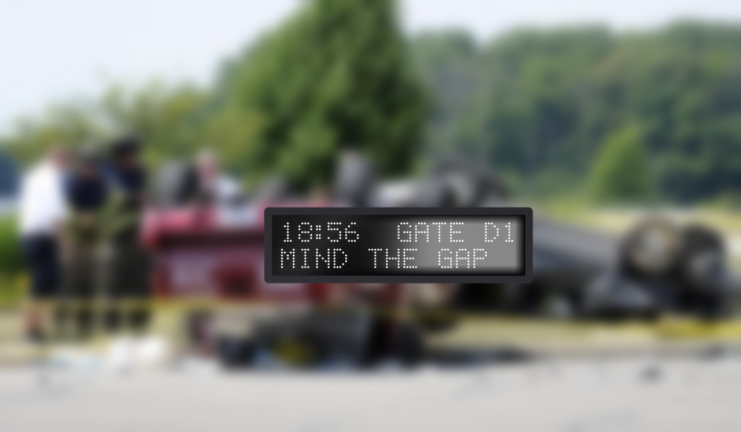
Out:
18.56
